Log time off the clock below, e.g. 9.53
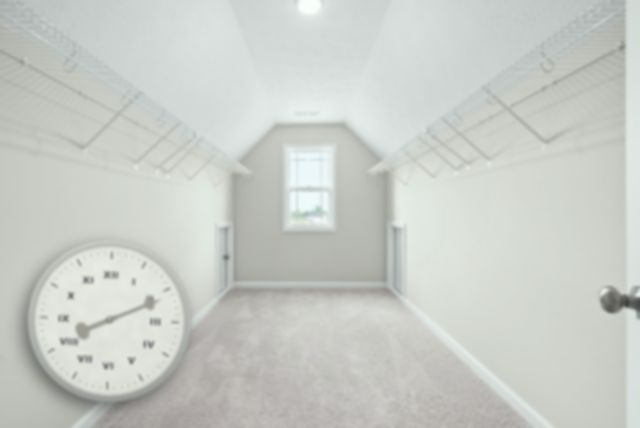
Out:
8.11
